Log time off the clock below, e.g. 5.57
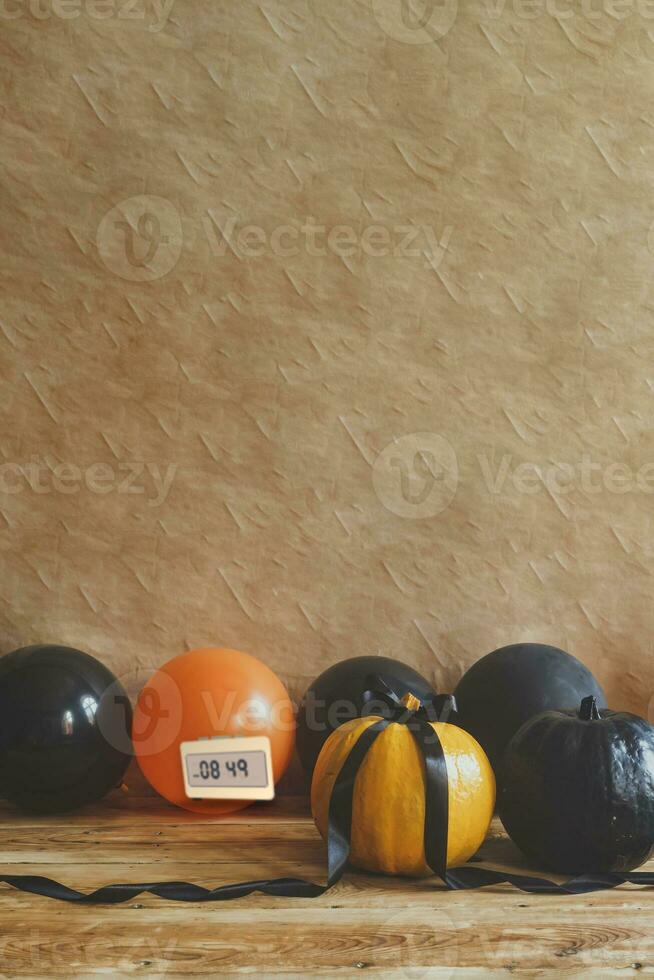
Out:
8.49
